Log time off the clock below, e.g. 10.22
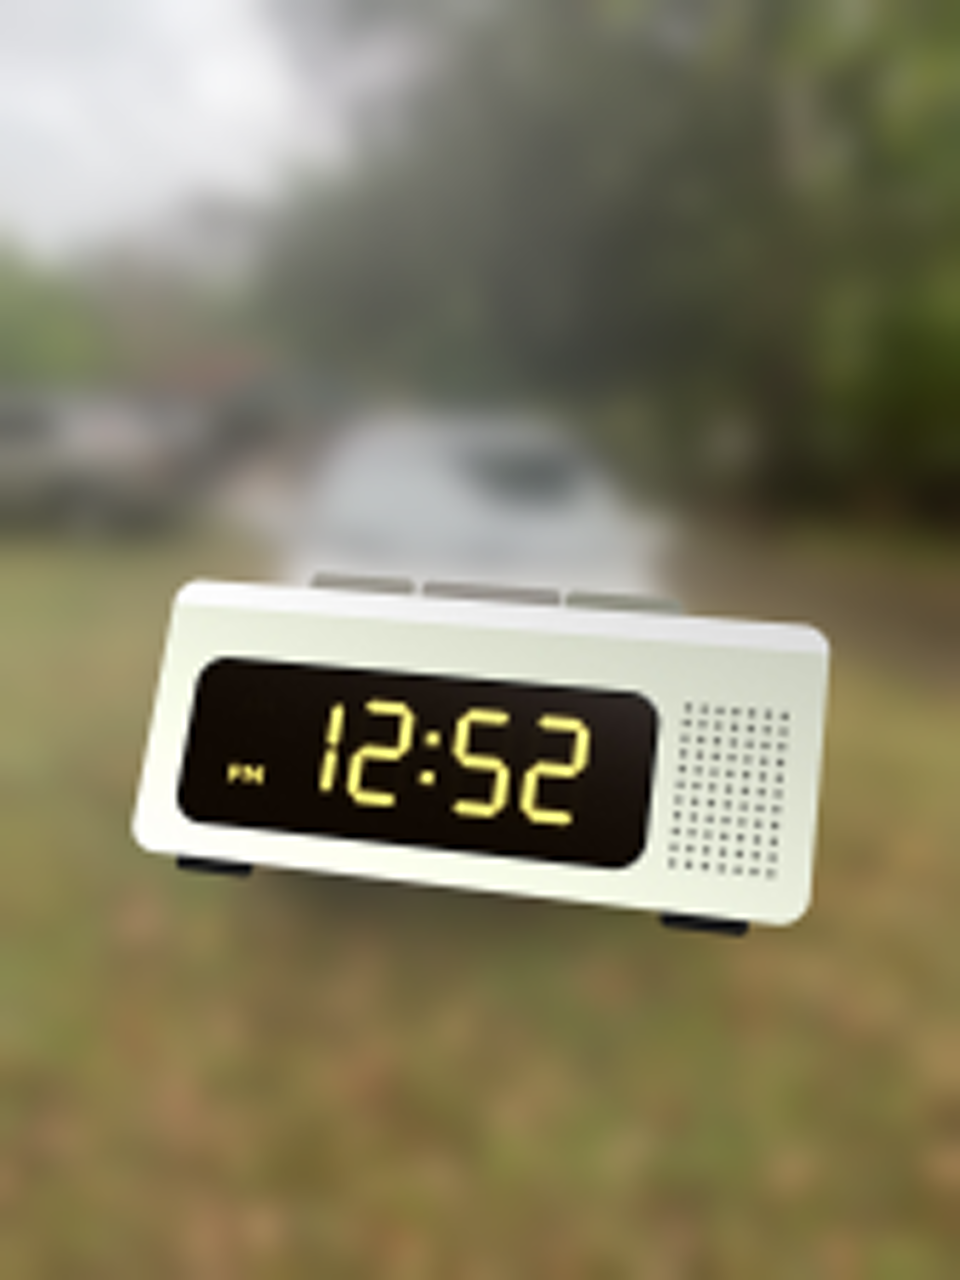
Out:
12.52
